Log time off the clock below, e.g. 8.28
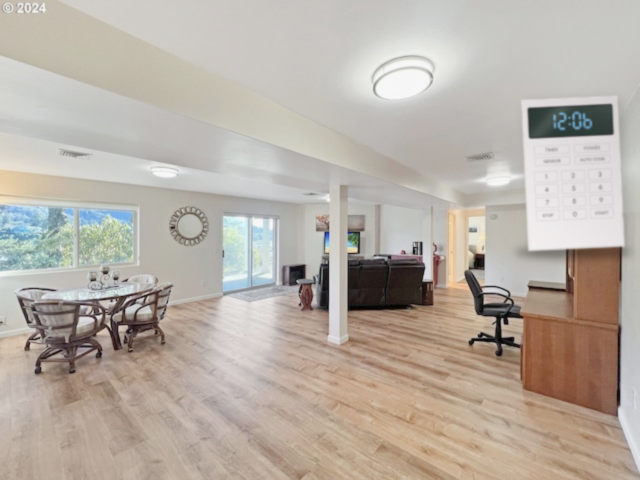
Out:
12.06
